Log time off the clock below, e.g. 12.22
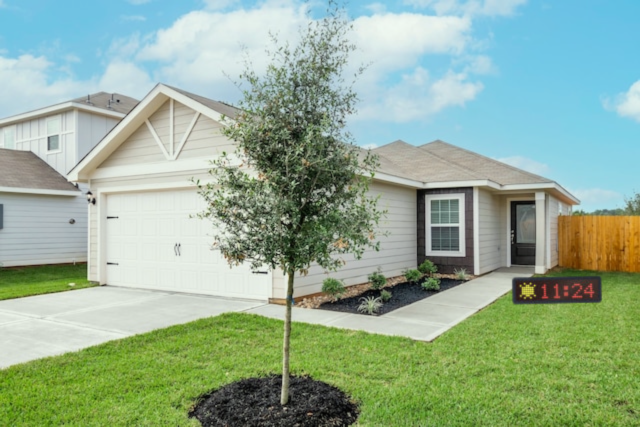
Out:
11.24
